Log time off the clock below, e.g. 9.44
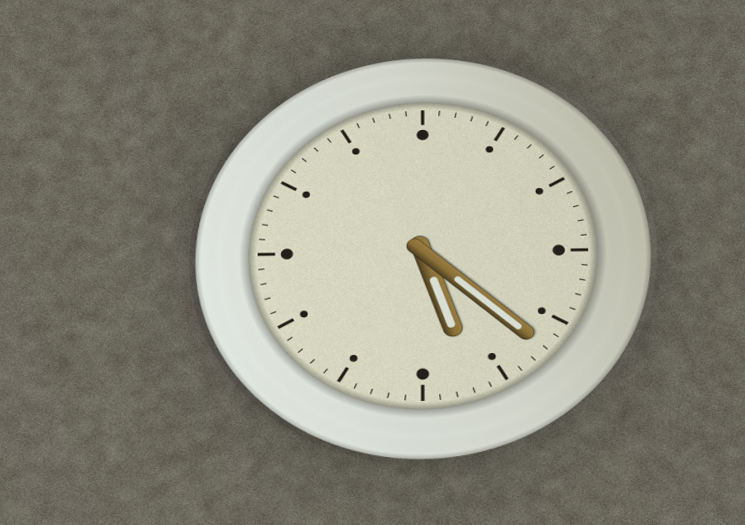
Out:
5.22
